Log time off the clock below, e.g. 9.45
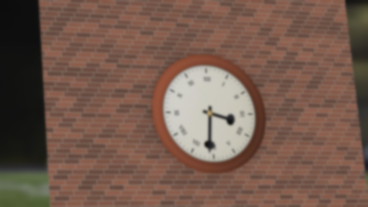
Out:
3.31
